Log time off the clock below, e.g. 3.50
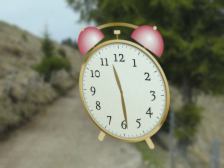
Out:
11.29
